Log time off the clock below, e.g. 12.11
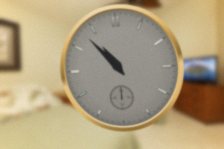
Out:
10.53
